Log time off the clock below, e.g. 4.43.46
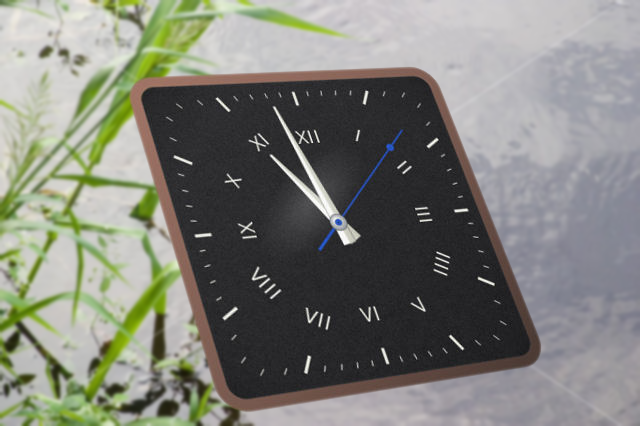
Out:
10.58.08
